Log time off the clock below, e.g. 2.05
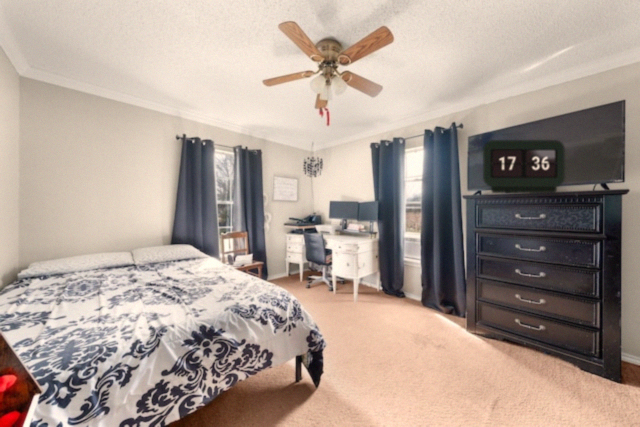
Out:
17.36
